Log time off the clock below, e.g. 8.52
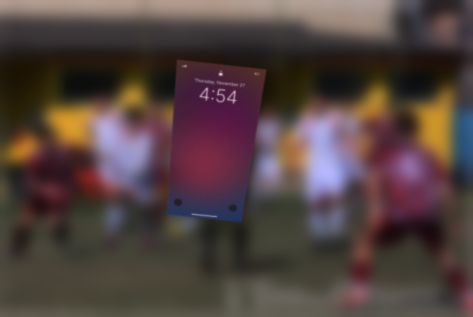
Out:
4.54
